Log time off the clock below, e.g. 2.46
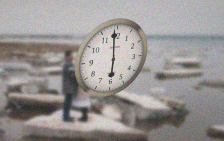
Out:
5.59
